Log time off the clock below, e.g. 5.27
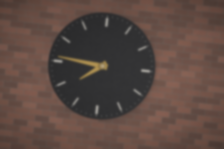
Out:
7.46
